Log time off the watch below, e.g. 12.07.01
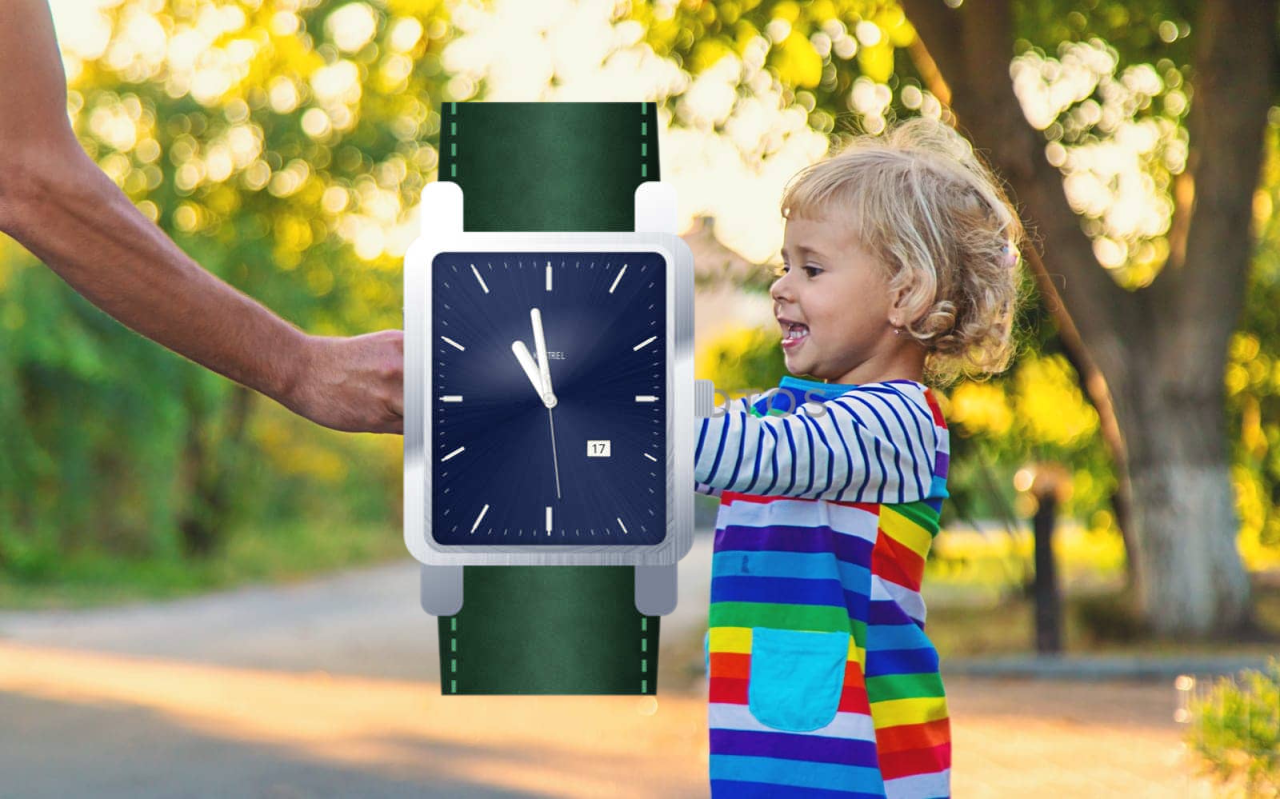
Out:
10.58.29
